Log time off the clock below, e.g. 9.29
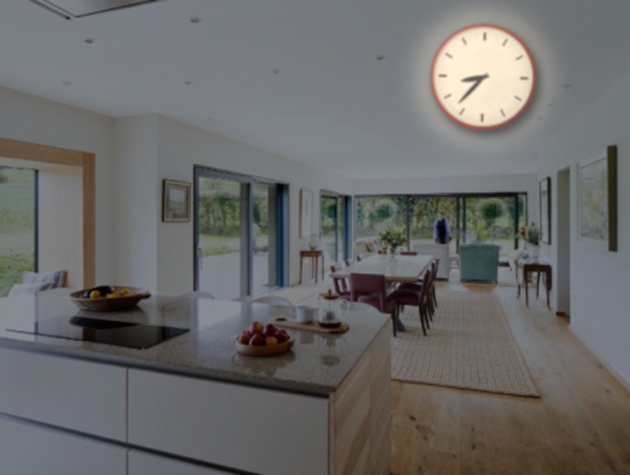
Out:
8.37
